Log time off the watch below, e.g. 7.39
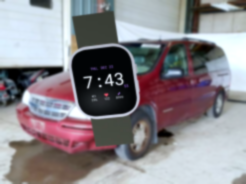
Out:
7.43
